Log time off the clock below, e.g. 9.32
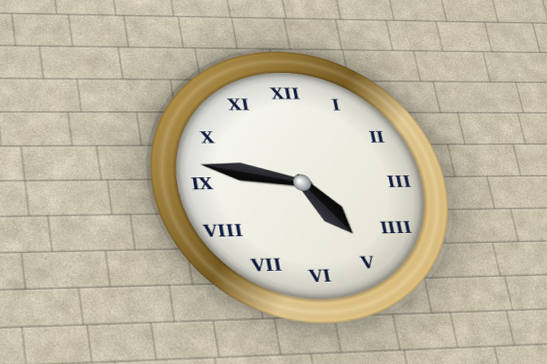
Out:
4.47
